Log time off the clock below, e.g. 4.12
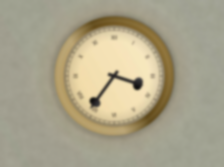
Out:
3.36
